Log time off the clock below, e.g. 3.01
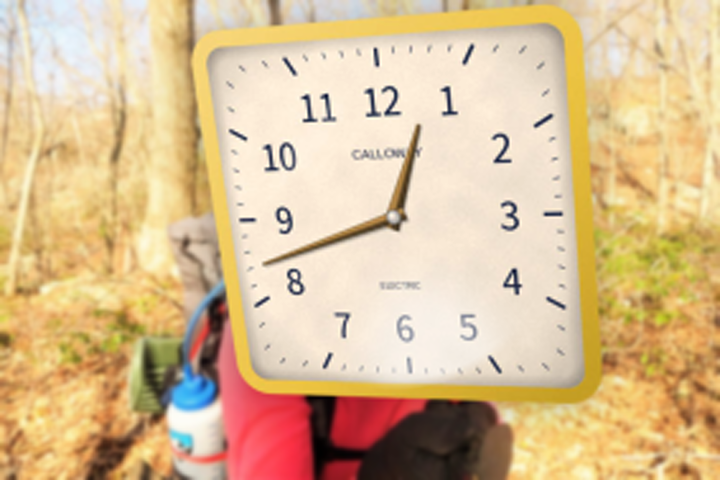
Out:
12.42
